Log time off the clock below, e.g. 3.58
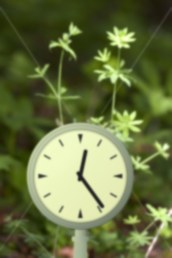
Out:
12.24
